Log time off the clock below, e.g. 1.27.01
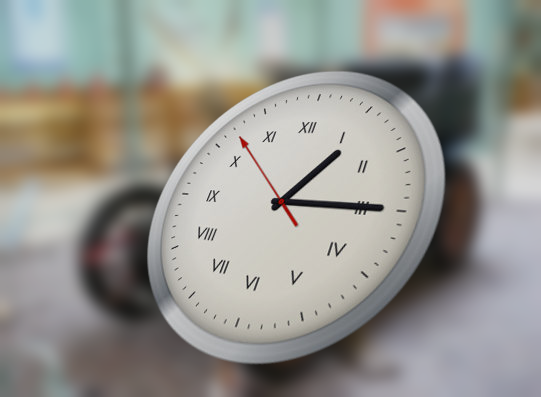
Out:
1.14.52
